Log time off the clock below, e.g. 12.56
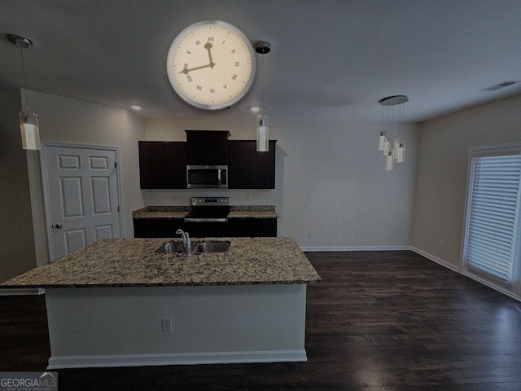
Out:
11.43
